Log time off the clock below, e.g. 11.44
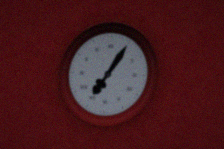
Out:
7.05
